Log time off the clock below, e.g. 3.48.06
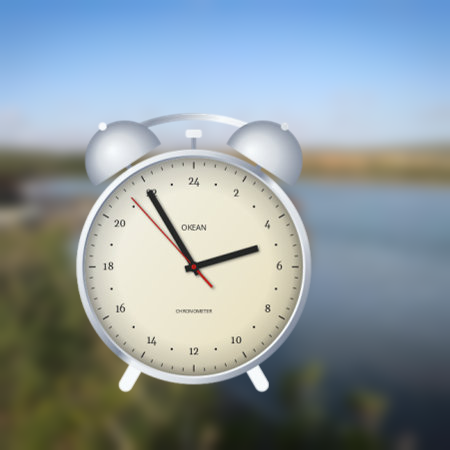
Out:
4.54.53
